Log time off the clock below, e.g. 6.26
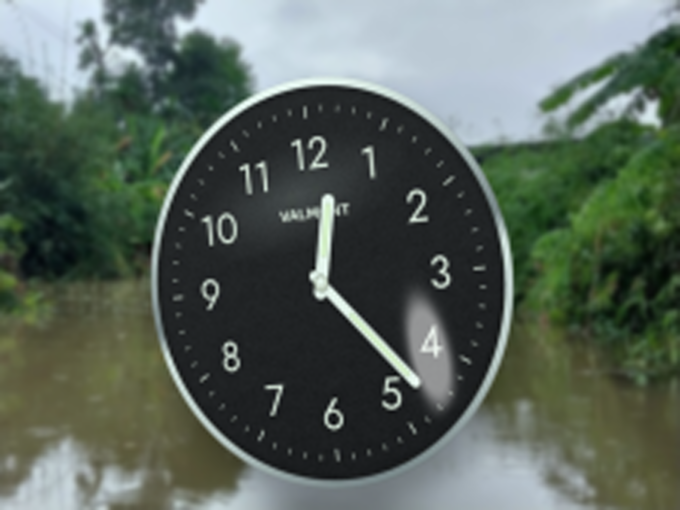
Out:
12.23
